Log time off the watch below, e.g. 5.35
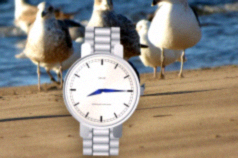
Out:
8.15
